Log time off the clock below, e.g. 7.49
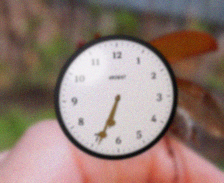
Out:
6.34
